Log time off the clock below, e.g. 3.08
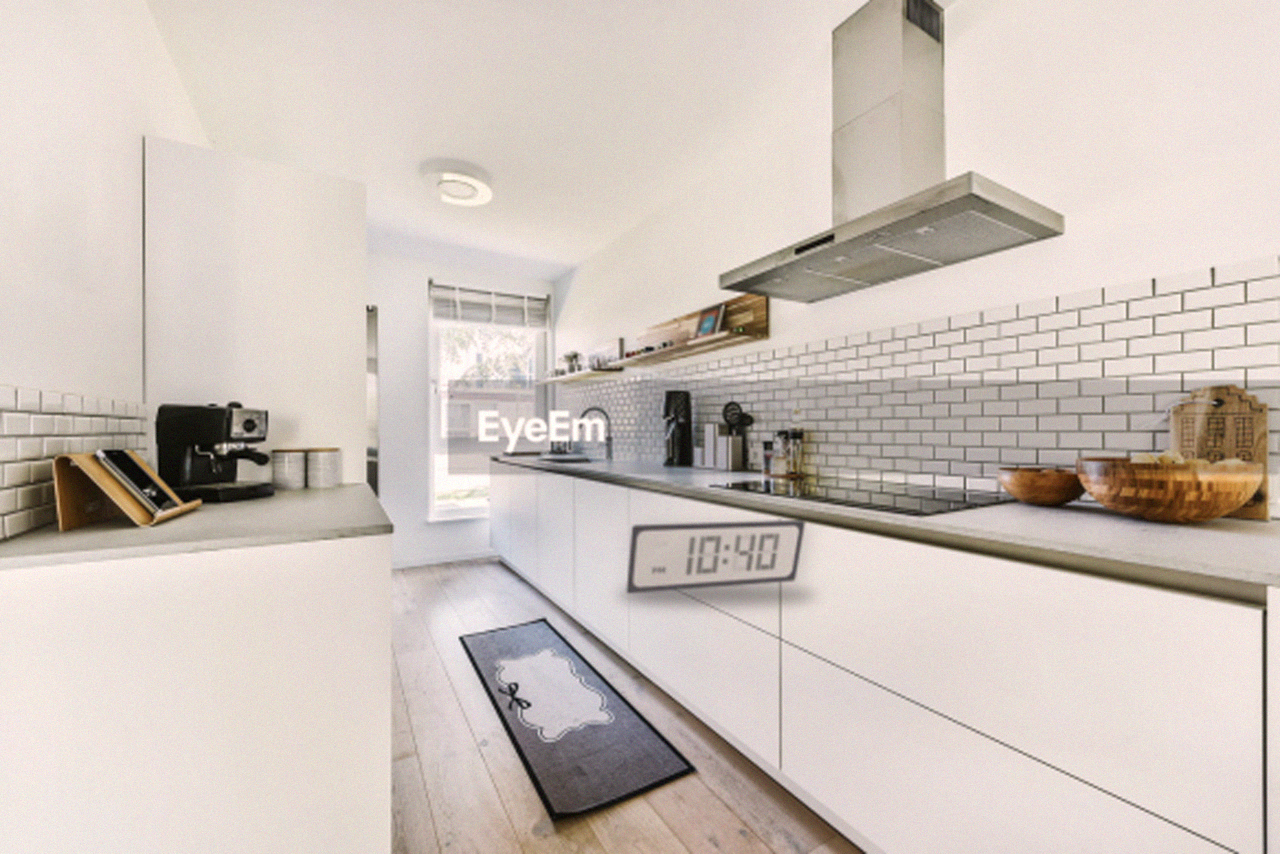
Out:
10.40
